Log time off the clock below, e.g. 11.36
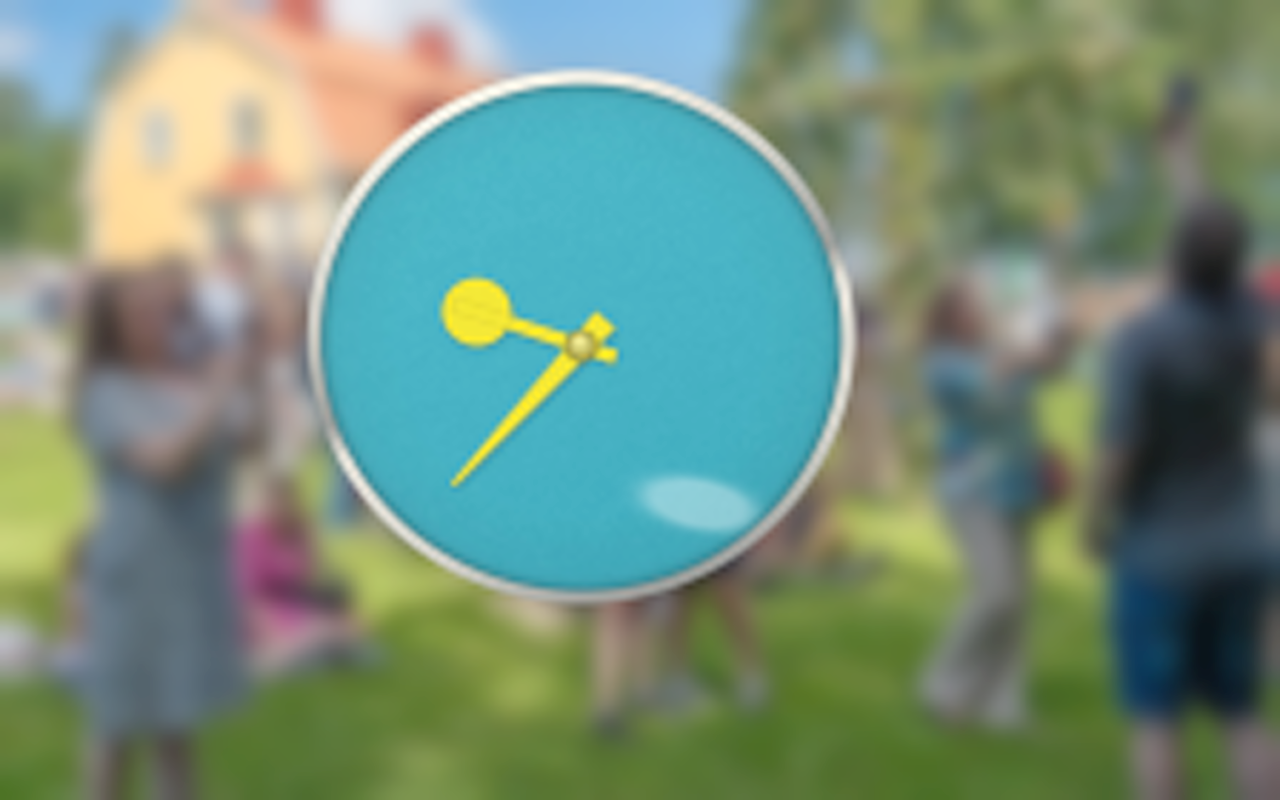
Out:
9.37
